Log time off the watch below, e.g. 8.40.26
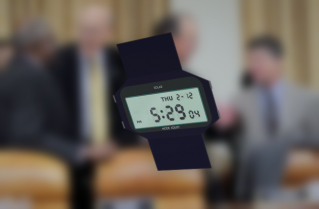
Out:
5.29.04
